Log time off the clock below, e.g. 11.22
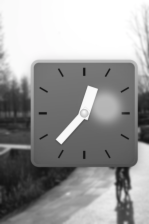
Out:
12.37
